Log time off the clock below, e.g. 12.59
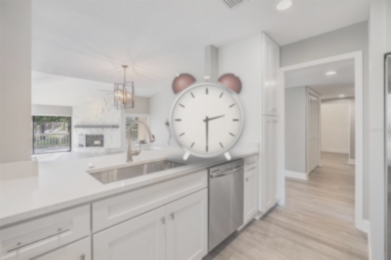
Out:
2.30
